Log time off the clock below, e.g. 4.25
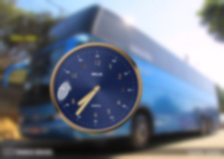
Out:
7.36
